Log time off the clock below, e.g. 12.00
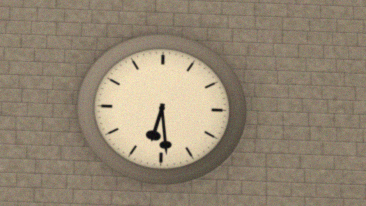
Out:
6.29
